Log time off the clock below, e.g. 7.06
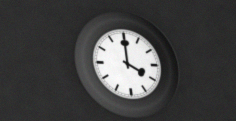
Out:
4.00
